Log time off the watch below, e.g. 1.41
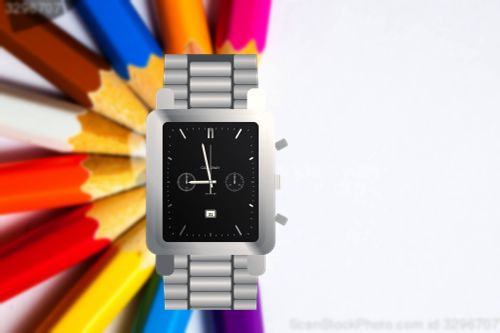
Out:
8.58
